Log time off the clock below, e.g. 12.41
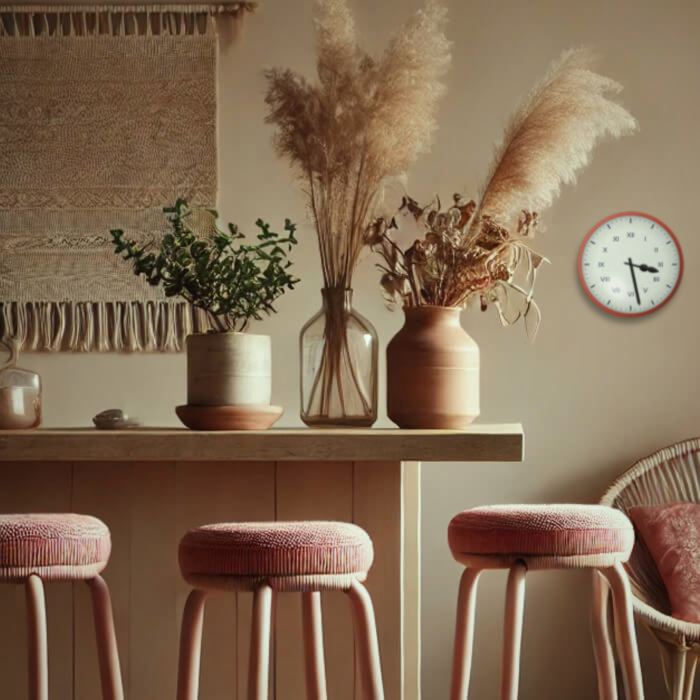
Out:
3.28
